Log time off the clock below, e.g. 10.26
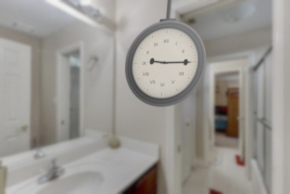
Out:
9.15
